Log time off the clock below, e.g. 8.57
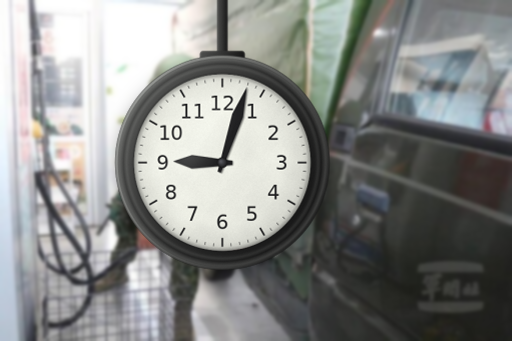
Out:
9.03
